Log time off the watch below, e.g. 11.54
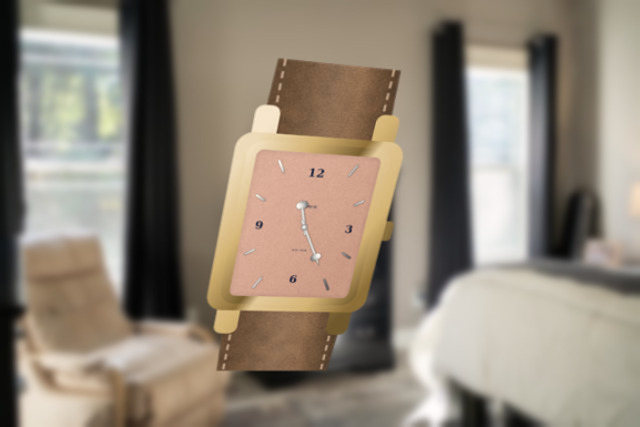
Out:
11.25
